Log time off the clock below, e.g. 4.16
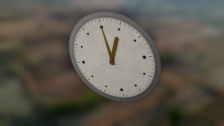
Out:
1.00
